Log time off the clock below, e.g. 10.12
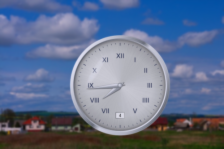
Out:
7.44
